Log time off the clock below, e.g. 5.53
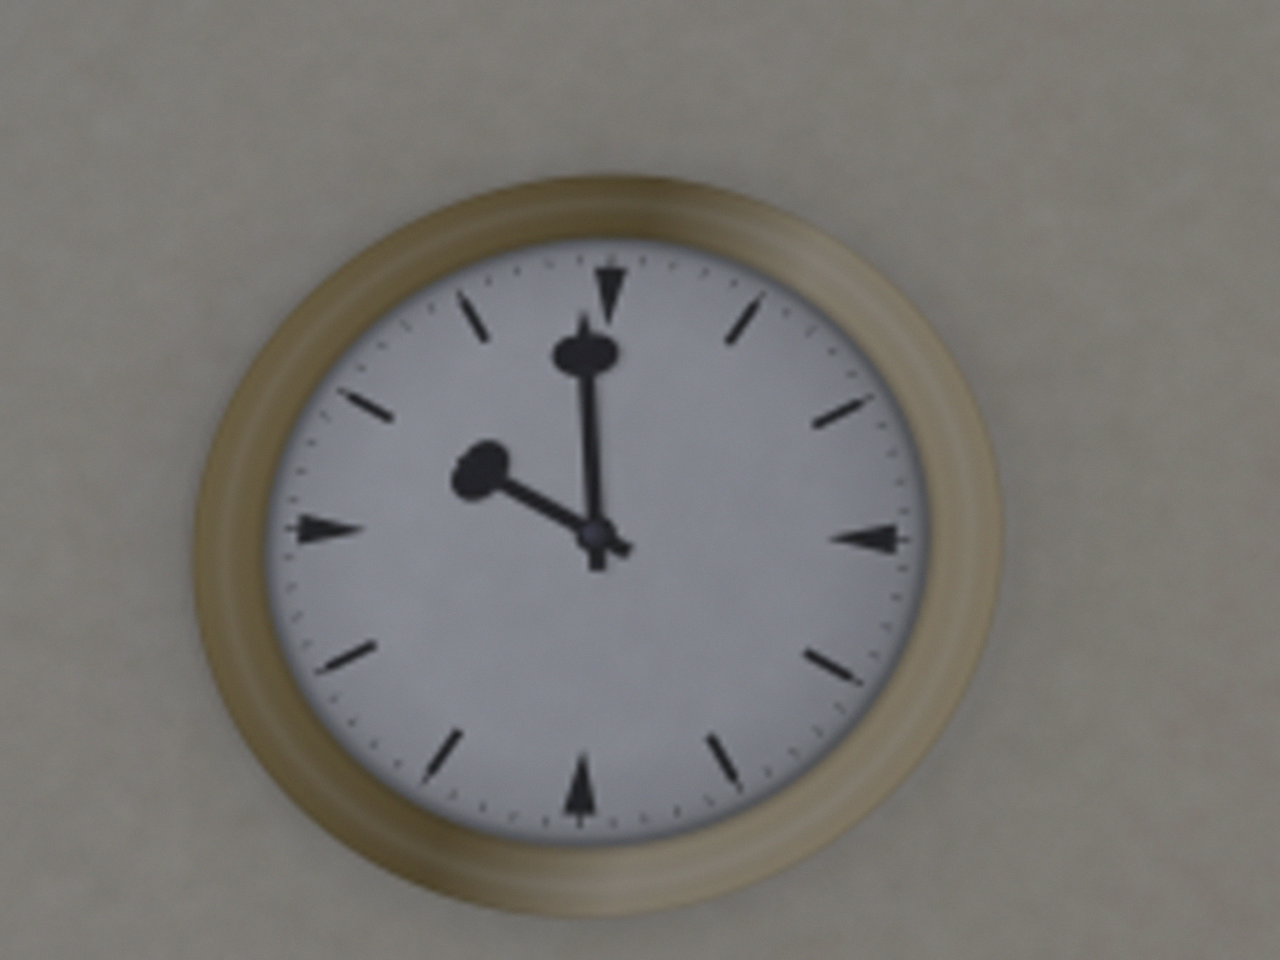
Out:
9.59
